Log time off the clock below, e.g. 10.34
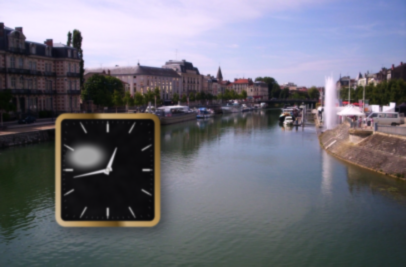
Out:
12.43
